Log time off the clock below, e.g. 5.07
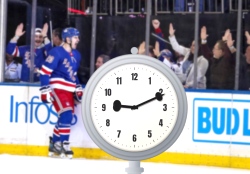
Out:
9.11
